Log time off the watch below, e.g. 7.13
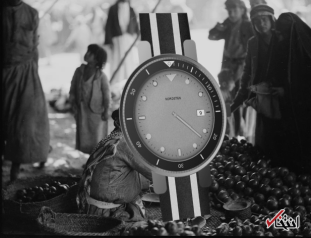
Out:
4.22
